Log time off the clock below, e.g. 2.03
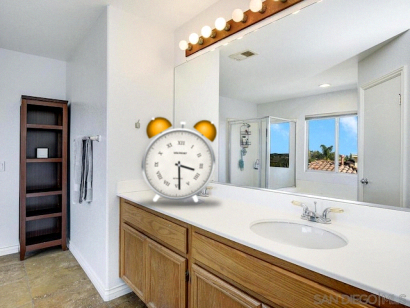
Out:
3.29
